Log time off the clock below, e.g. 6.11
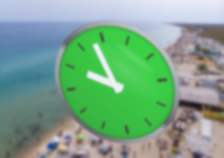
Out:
9.58
